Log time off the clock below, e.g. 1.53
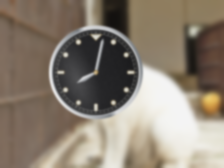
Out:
8.02
